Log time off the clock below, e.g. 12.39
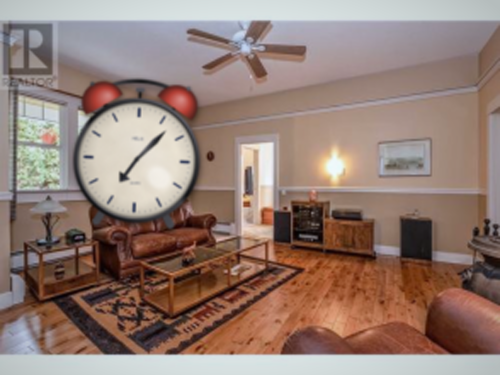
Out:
7.07
